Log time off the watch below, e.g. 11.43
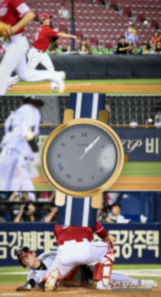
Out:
1.06
